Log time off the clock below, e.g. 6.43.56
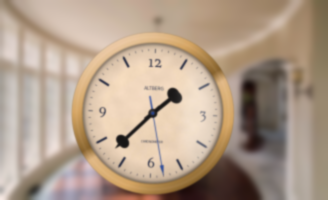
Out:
1.37.28
